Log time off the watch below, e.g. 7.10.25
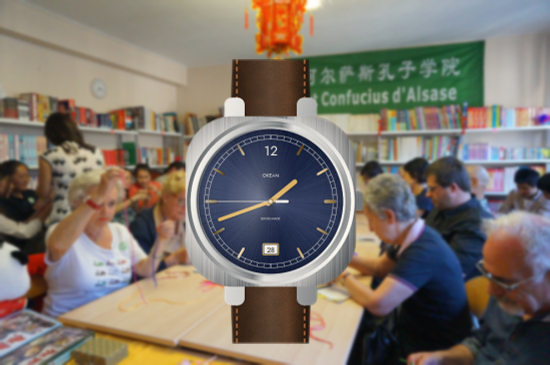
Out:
1.41.45
